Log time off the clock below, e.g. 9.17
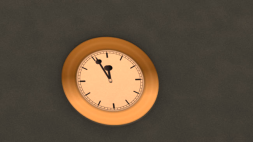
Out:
11.56
